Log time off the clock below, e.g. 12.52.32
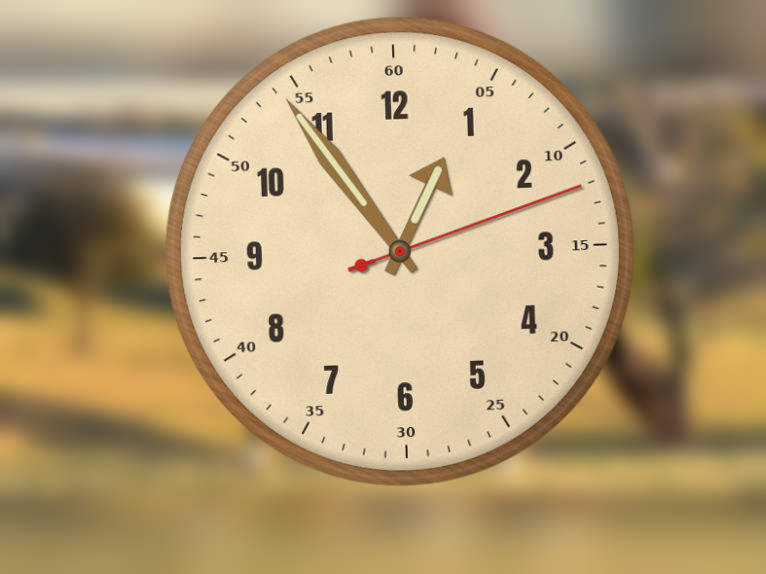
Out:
12.54.12
